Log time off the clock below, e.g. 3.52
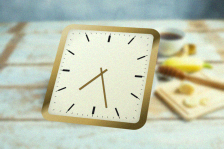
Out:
7.27
